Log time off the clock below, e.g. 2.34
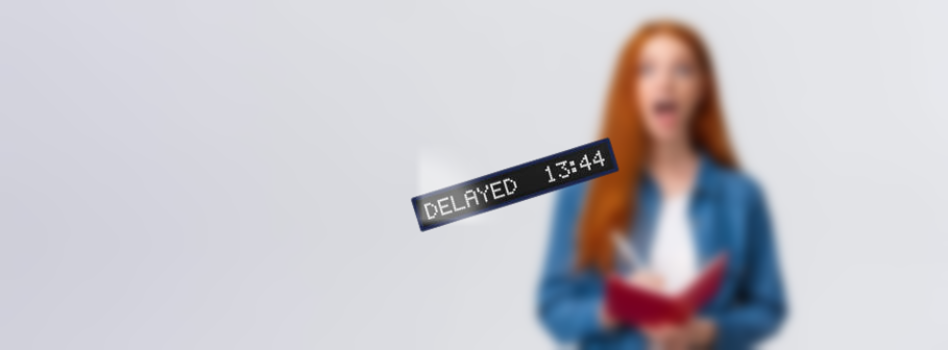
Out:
13.44
